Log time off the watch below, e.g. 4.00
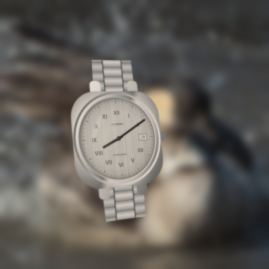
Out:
8.10
